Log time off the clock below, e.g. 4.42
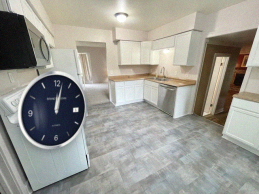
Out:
12.02
